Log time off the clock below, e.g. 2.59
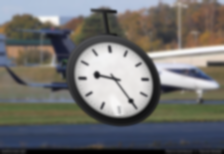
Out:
9.25
